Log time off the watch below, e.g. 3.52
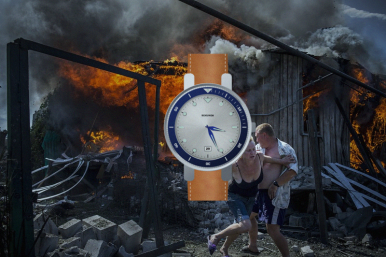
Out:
3.26
